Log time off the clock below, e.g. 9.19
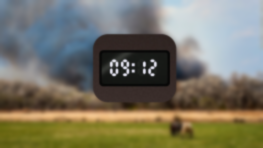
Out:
9.12
